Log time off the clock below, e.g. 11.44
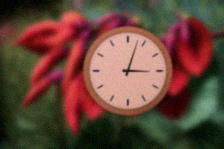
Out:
3.03
